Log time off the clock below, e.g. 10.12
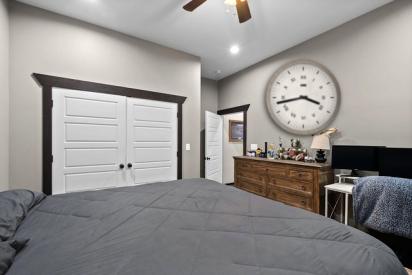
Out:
3.43
